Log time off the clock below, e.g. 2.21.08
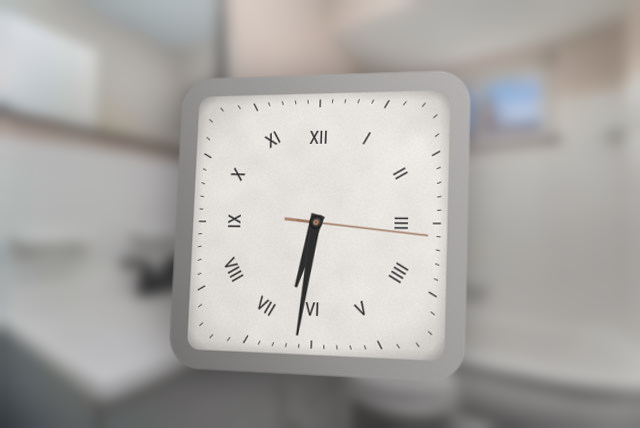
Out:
6.31.16
